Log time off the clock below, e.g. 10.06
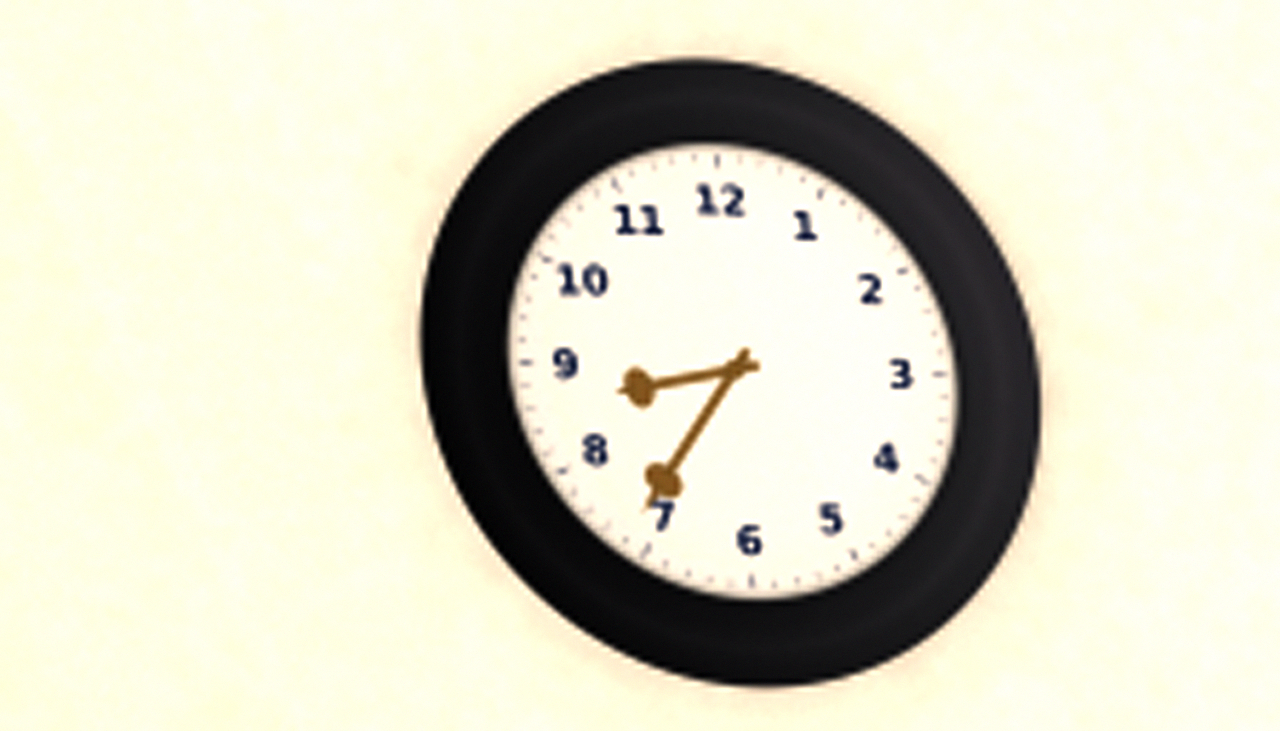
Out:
8.36
